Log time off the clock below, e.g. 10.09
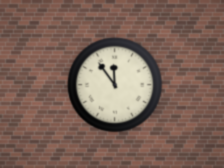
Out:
11.54
